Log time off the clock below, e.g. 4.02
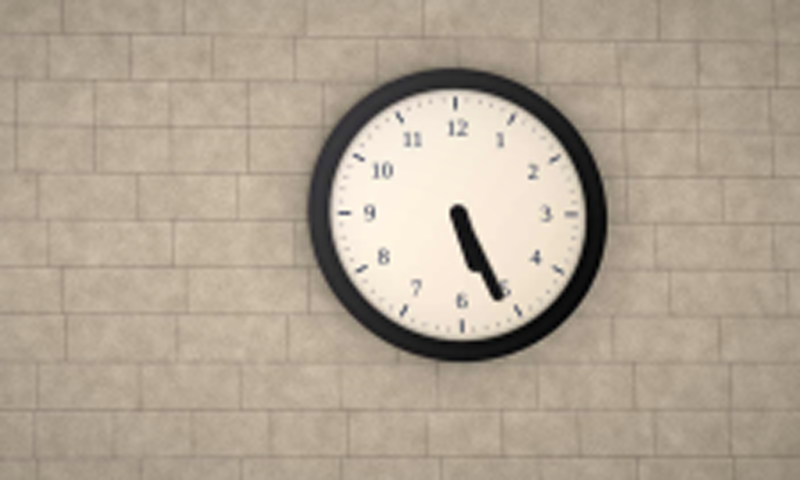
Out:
5.26
